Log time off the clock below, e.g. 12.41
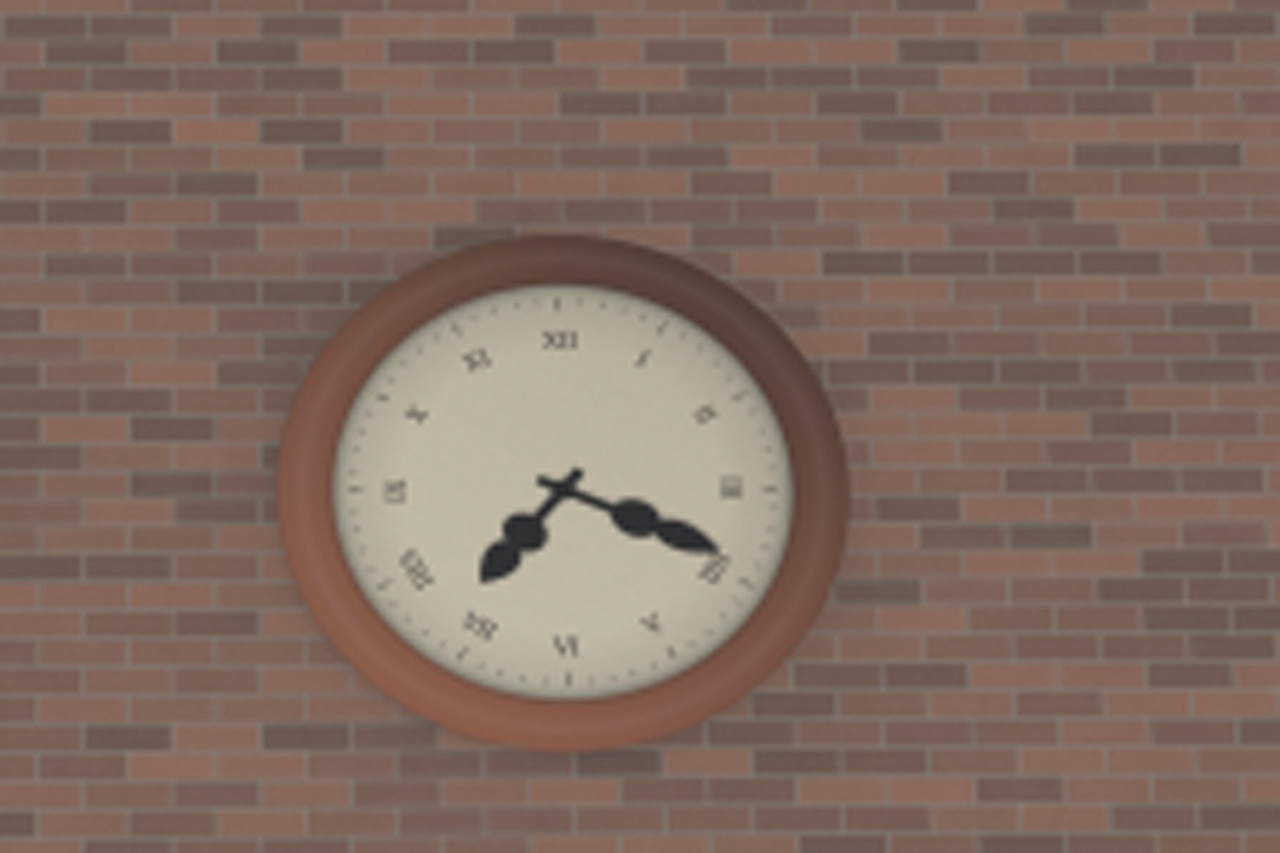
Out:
7.19
